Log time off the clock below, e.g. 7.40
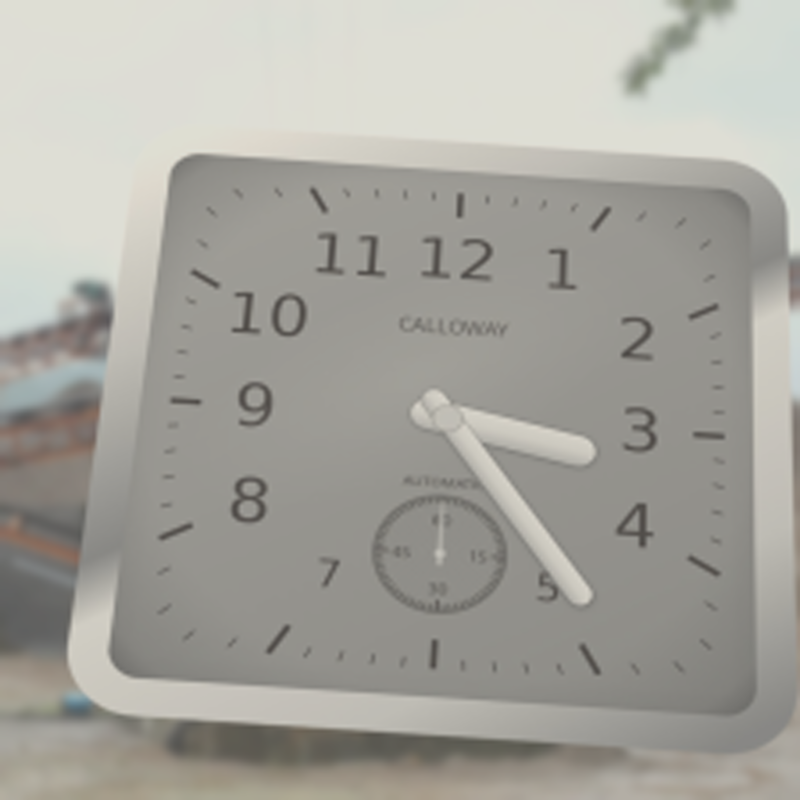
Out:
3.24
